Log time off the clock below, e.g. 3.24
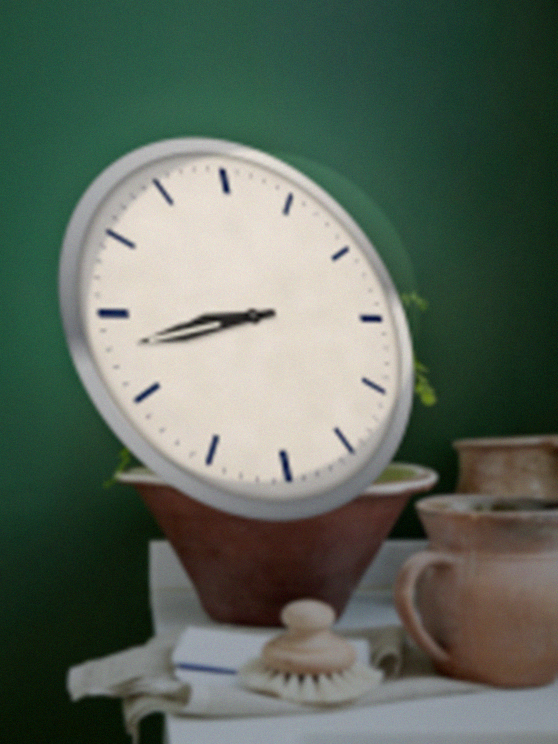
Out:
8.43
